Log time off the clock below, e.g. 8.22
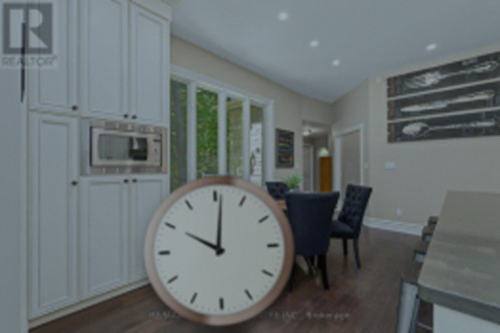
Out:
10.01
